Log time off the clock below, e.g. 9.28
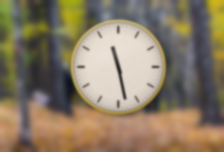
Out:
11.28
